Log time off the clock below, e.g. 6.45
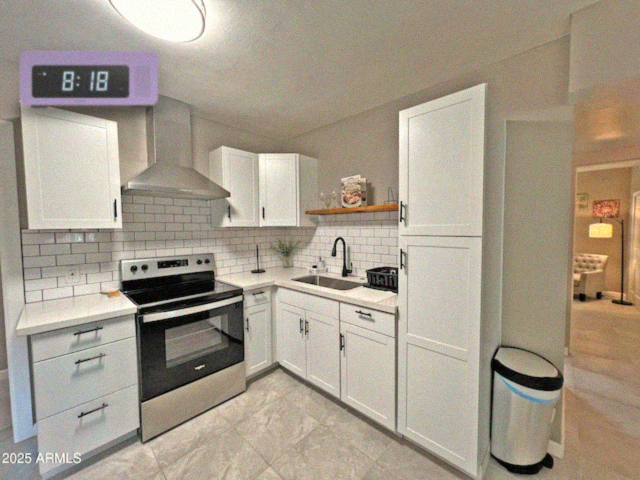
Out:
8.18
